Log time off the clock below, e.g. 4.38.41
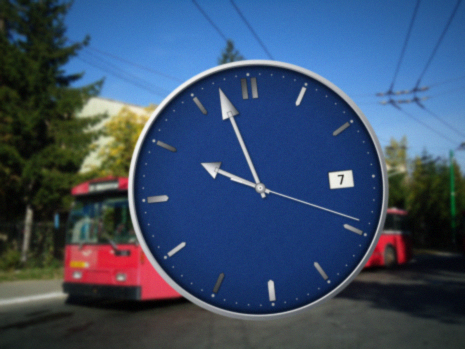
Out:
9.57.19
